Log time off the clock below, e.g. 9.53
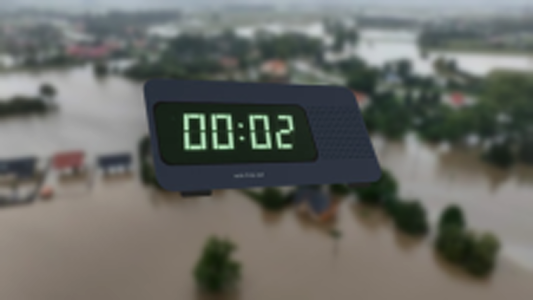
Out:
0.02
